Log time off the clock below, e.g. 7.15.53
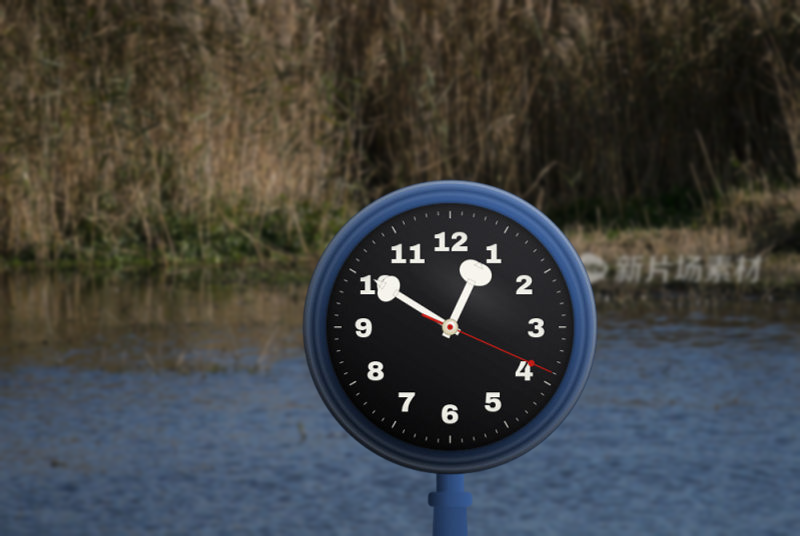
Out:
12.50.19
